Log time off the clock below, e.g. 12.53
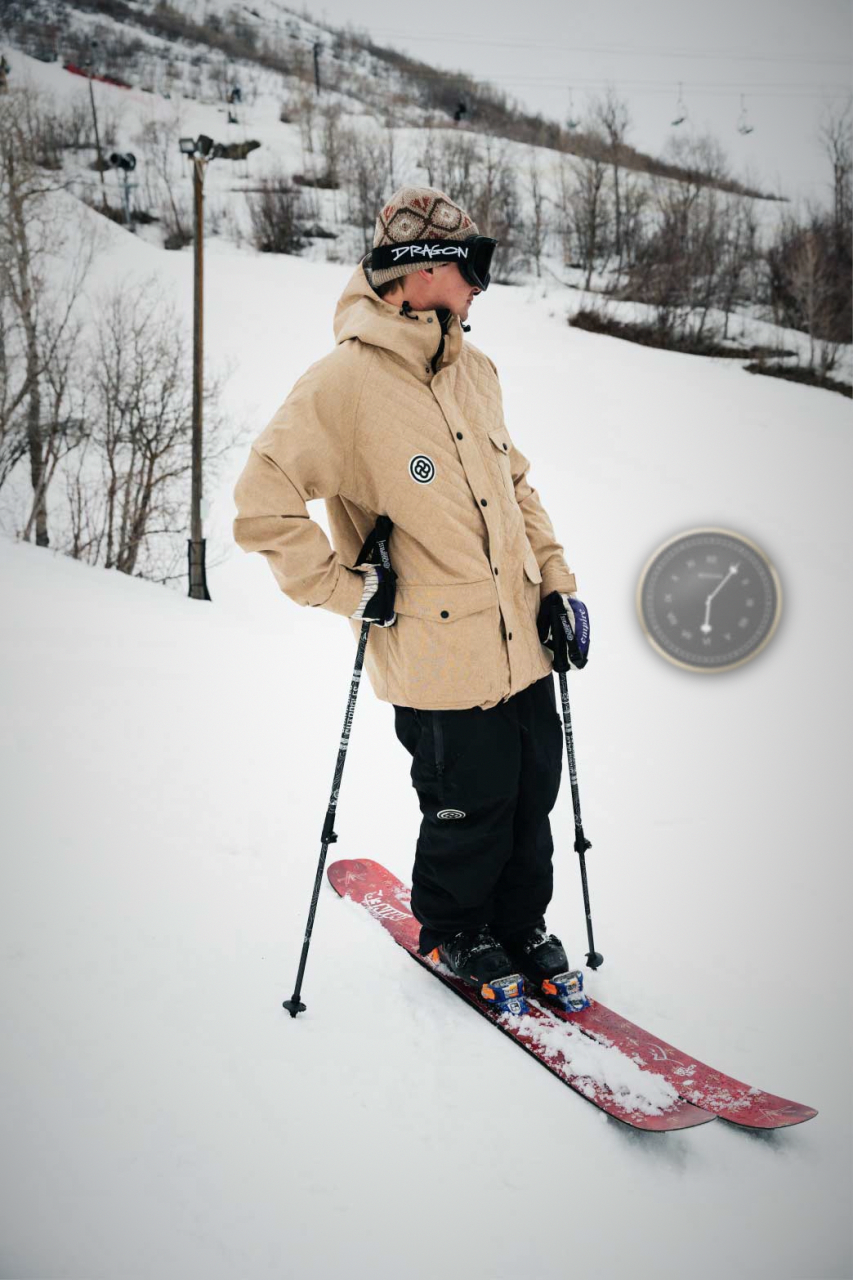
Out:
6.06
